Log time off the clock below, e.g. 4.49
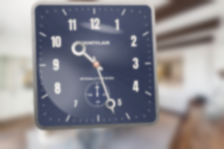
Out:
10.27
